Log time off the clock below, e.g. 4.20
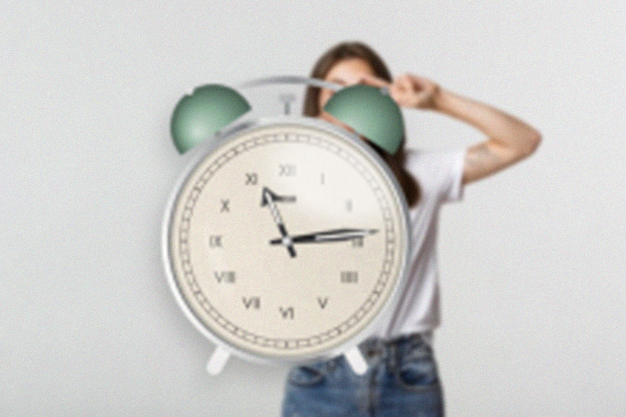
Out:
11.14
